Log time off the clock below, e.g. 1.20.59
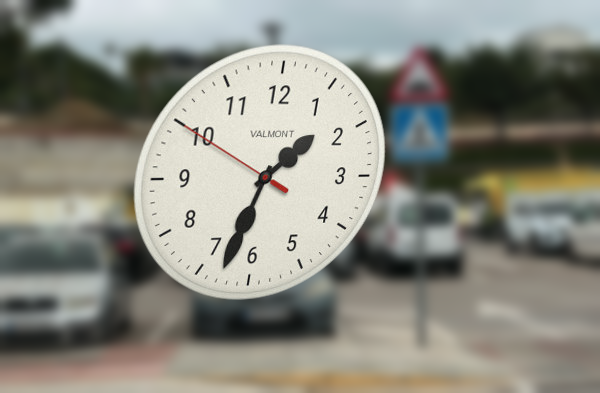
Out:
1.32.50
